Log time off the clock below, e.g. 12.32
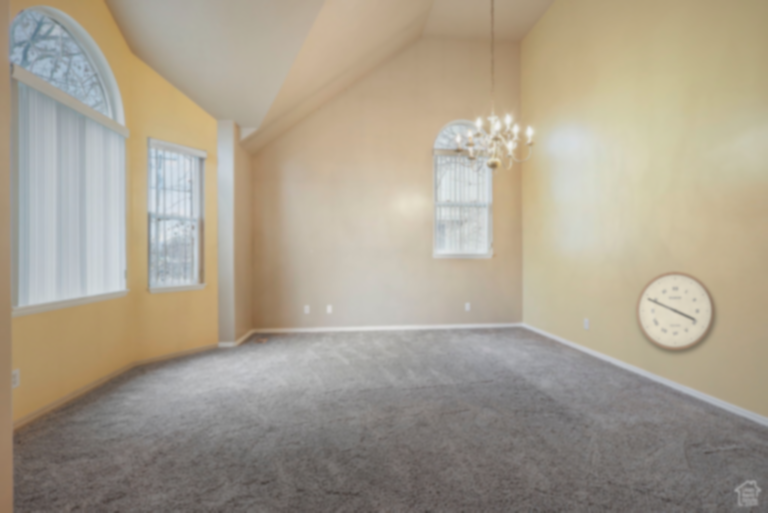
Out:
3.49
